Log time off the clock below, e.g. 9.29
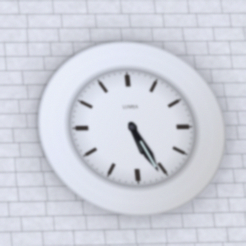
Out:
5.26
